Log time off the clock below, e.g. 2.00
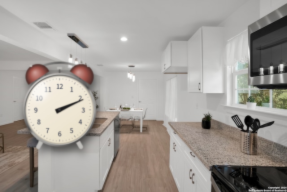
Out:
2.11
